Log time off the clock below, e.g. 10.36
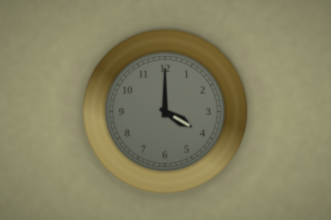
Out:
4.00
